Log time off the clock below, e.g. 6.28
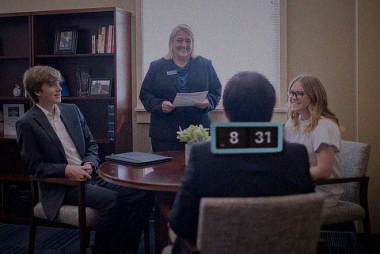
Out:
8.31
